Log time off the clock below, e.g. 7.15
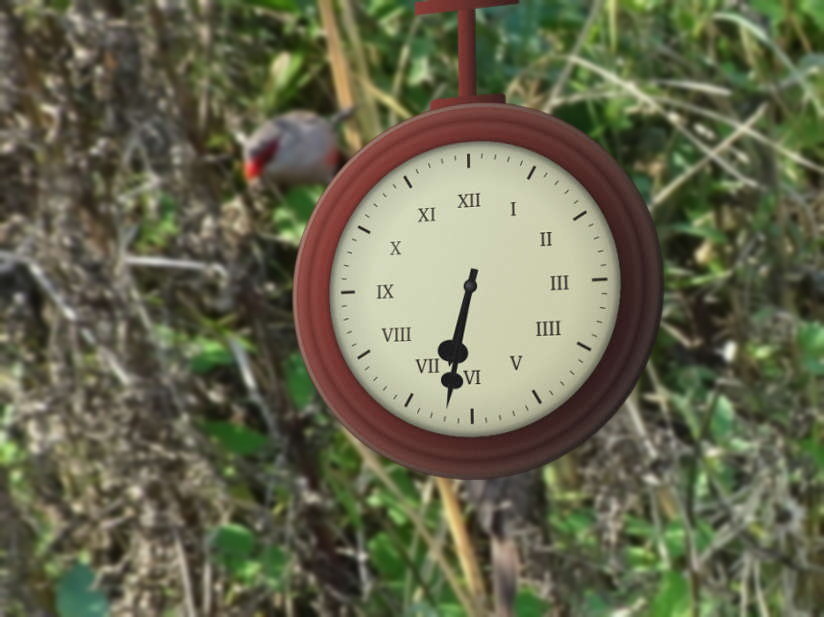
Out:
6.32
